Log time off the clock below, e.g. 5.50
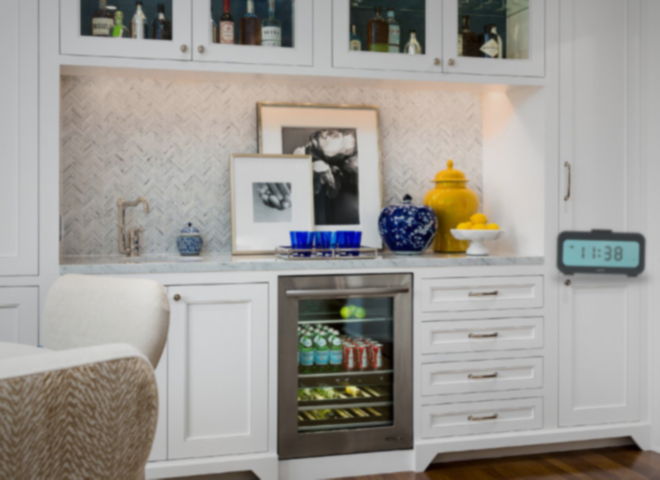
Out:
11.38
